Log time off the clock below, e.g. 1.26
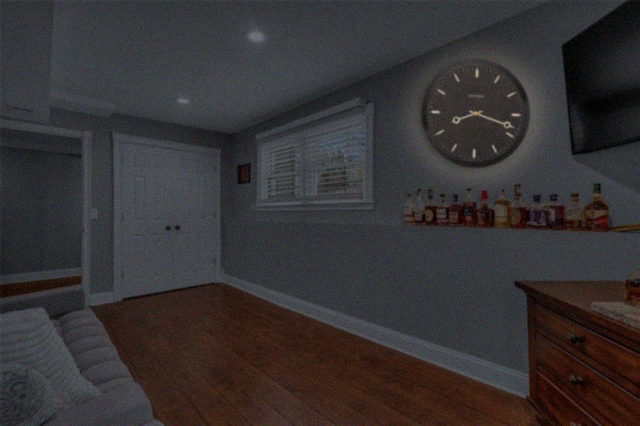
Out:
8.18
